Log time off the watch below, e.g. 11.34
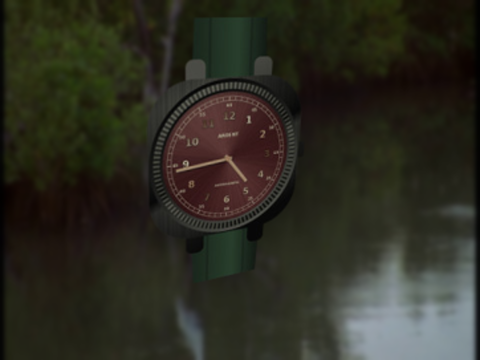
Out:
4.44
